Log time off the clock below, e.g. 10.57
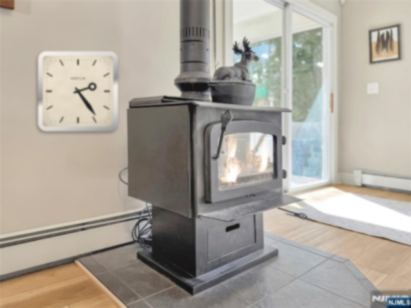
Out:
2.24
